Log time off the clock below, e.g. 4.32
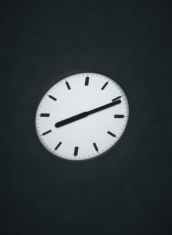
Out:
8.11
